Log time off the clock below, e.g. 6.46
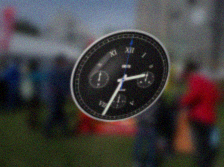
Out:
2.33
